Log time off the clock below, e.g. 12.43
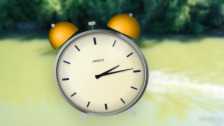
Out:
2.14
